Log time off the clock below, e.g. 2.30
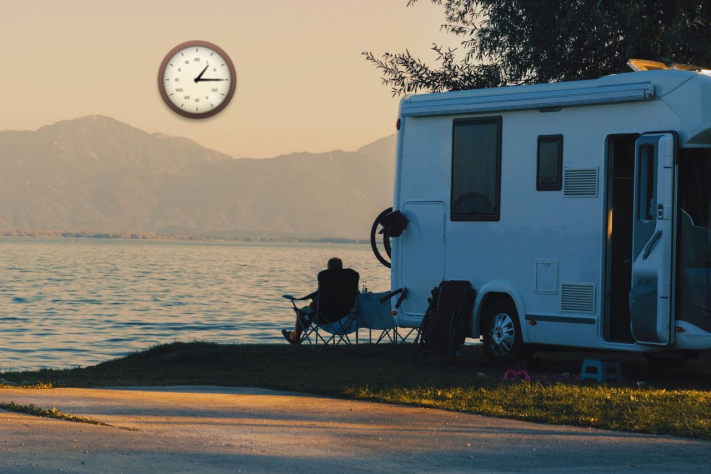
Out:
1.15
